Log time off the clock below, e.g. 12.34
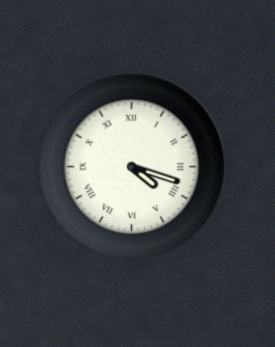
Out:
4.18
